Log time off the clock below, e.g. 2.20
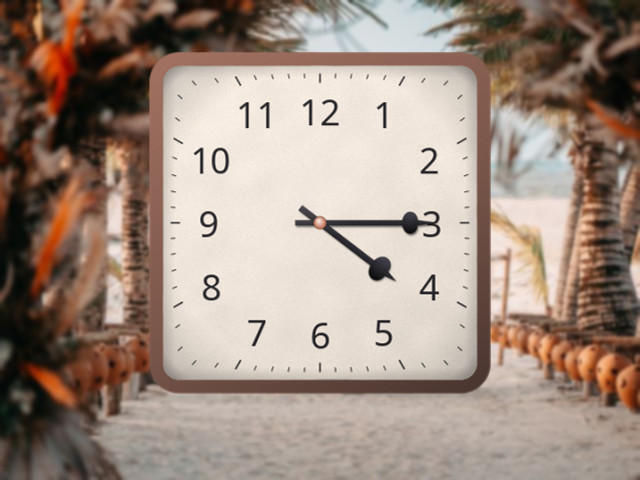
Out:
4.15
